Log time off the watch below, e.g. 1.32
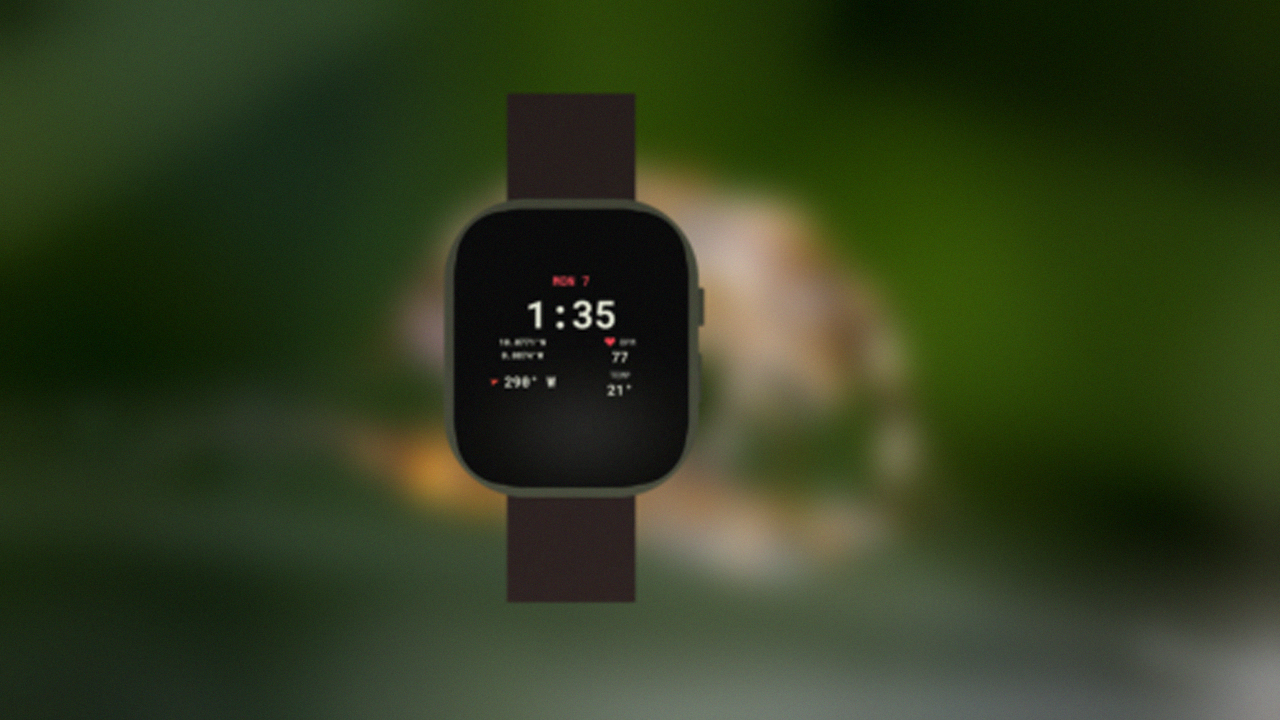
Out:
1.35
